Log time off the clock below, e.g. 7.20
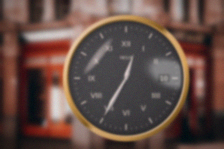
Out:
12.35
